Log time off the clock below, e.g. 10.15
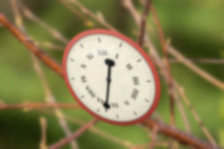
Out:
12.33
